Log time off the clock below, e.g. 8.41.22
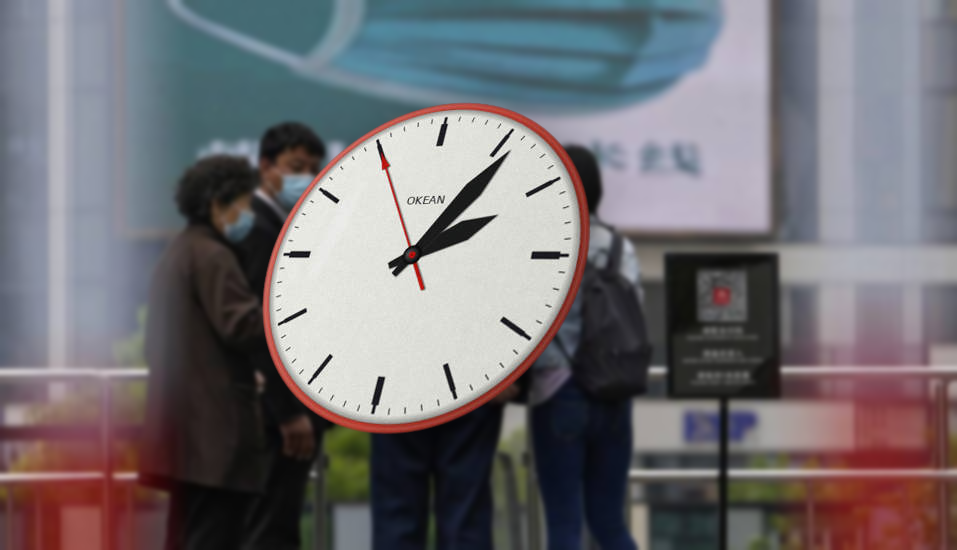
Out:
2.05.55
